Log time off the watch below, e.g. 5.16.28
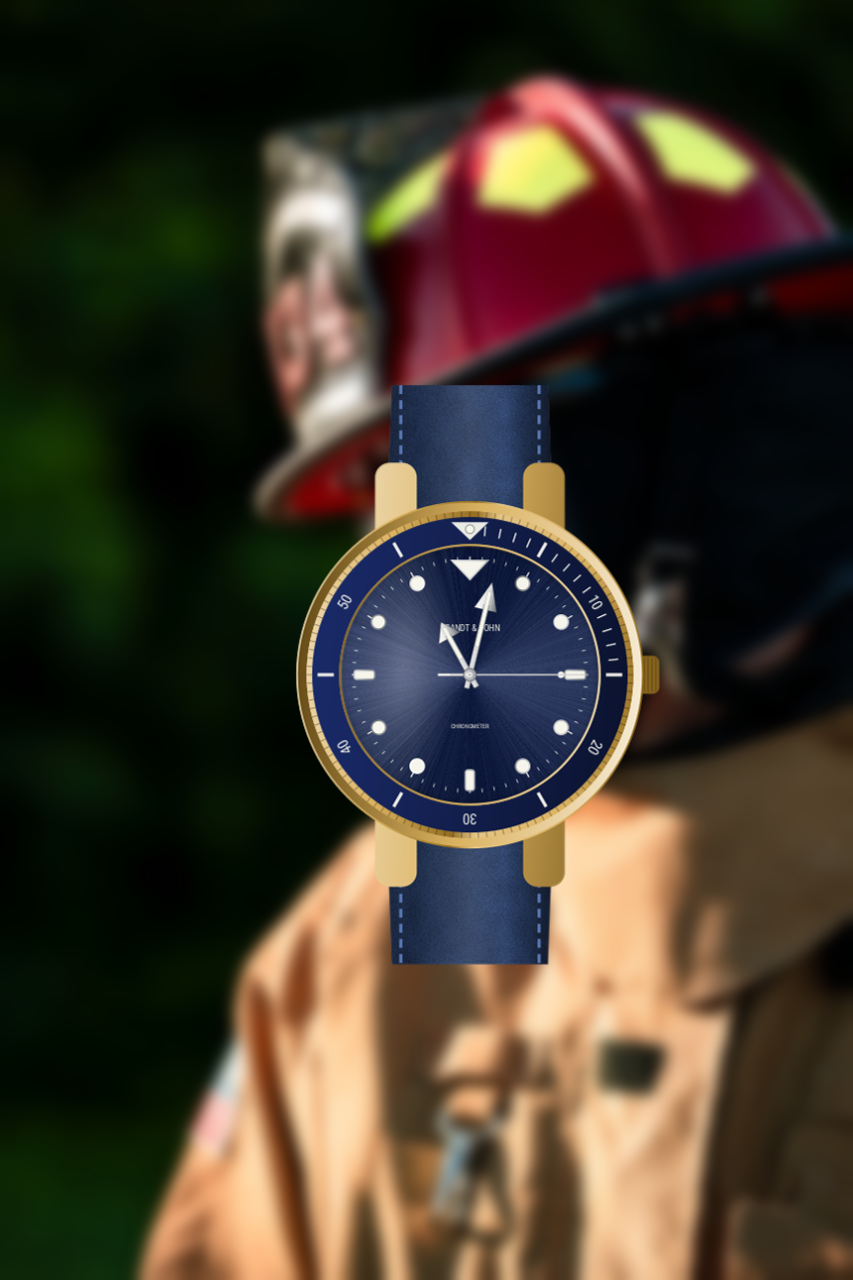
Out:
11.02.15
